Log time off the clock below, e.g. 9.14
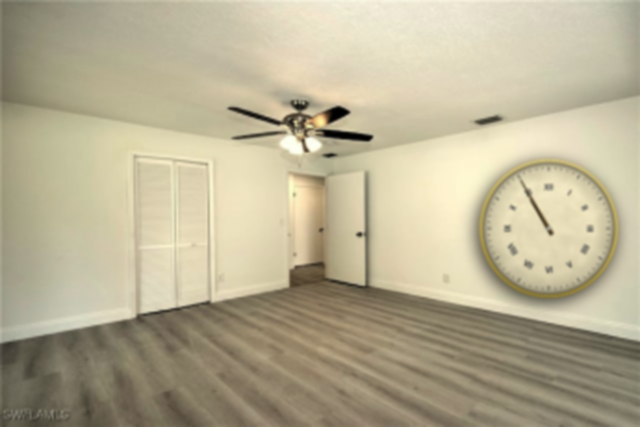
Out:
10.55
